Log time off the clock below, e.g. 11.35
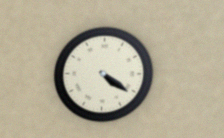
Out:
4.21
